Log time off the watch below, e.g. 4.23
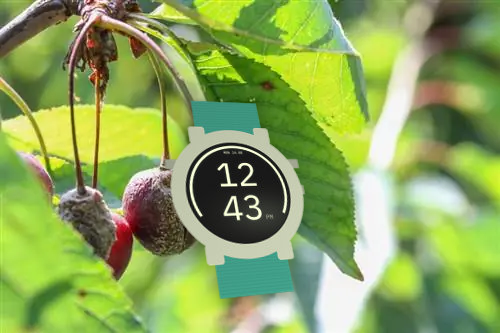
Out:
12.43
